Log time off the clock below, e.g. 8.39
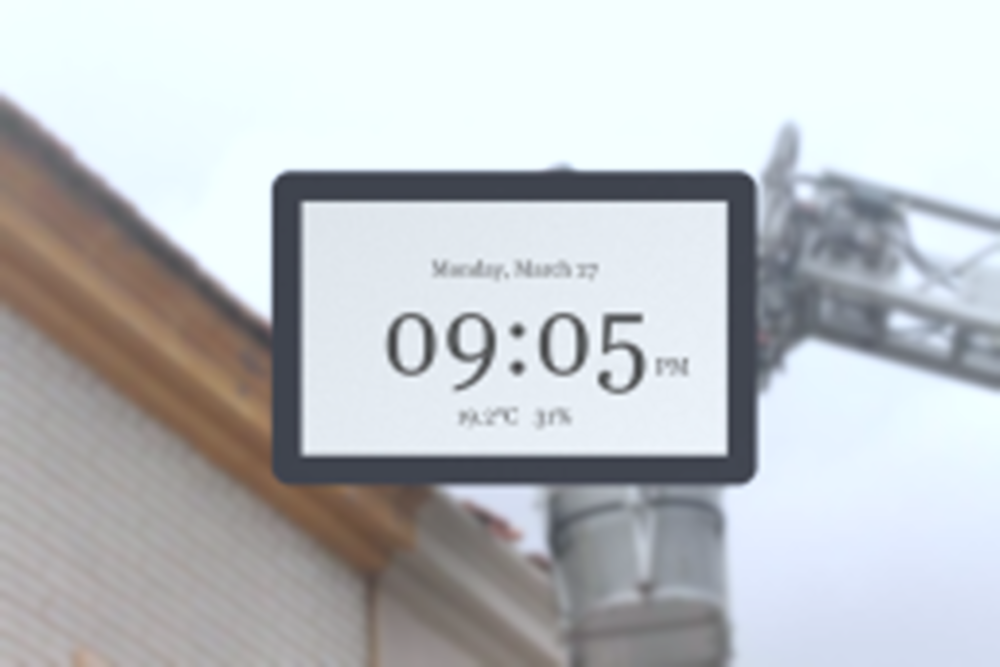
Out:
9.05
